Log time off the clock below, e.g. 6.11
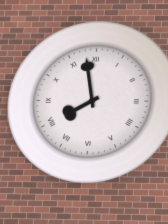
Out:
7.58
